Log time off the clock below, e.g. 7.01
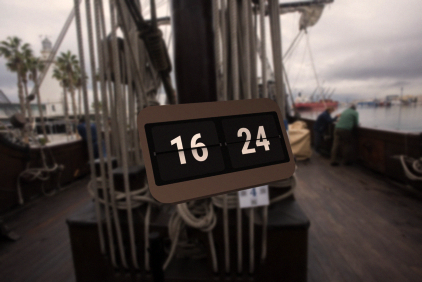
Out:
16.24
